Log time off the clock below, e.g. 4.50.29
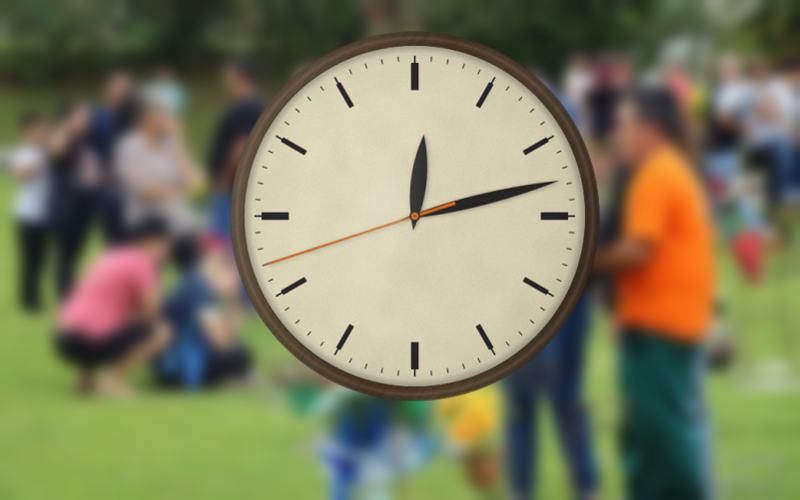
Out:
12.12.42
